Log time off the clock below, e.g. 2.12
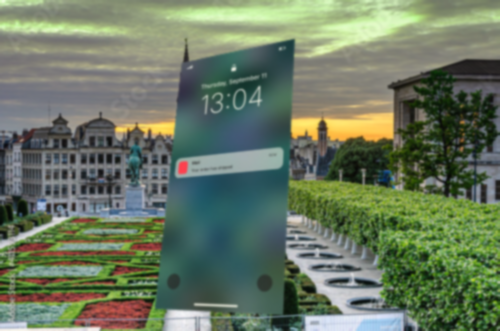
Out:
13.04
